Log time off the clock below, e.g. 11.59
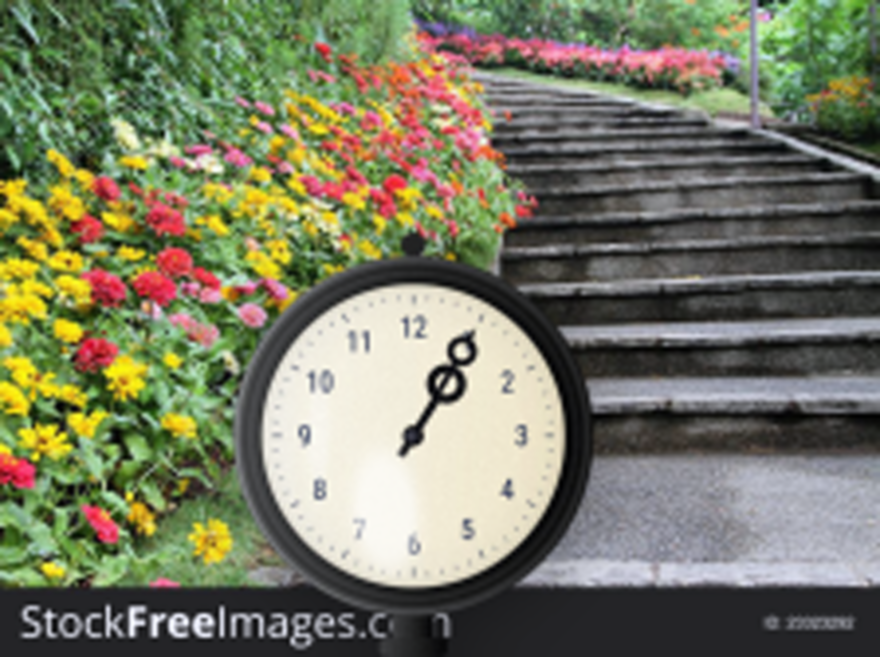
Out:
1.05
